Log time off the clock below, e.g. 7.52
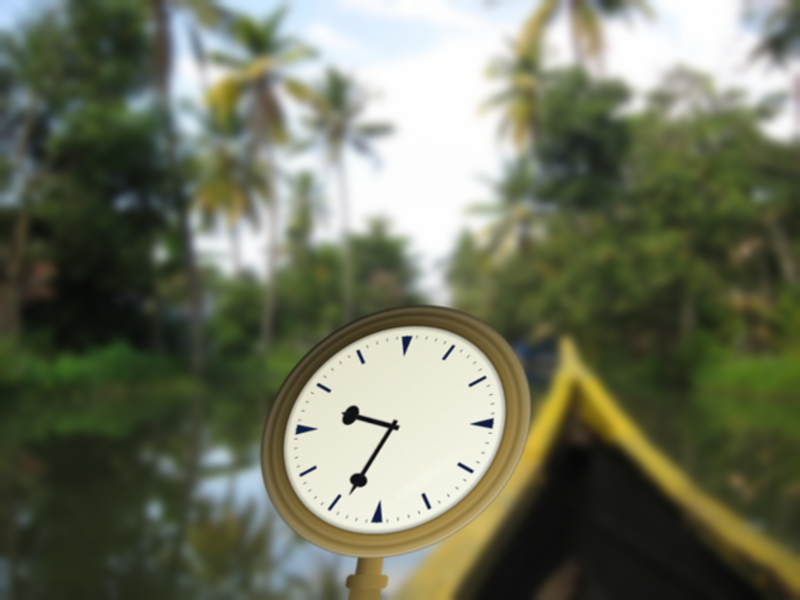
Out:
9.34
